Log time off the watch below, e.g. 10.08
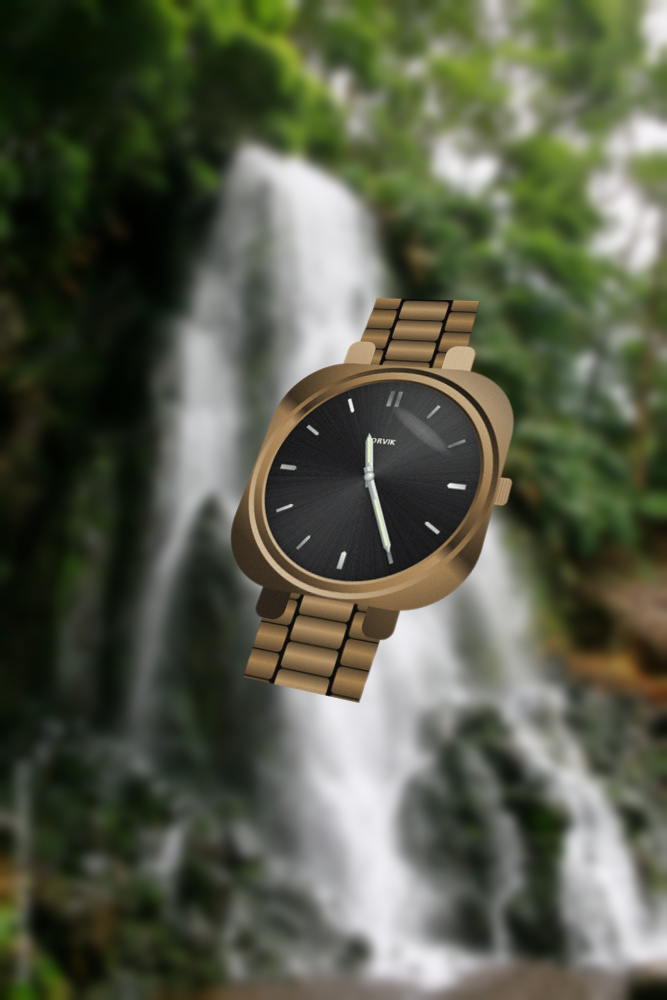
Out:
11.25
